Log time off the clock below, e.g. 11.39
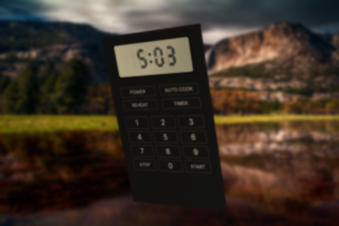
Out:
5.03
